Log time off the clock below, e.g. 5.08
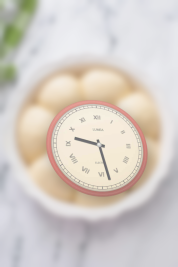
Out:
9.28
